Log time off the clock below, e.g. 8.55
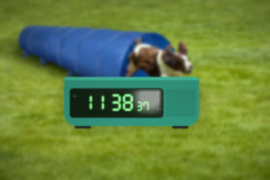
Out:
11.38
